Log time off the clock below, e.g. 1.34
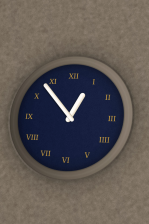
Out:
12.53
